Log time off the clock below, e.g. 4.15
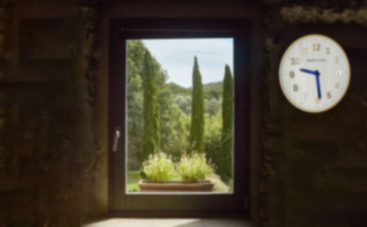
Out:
9.29
